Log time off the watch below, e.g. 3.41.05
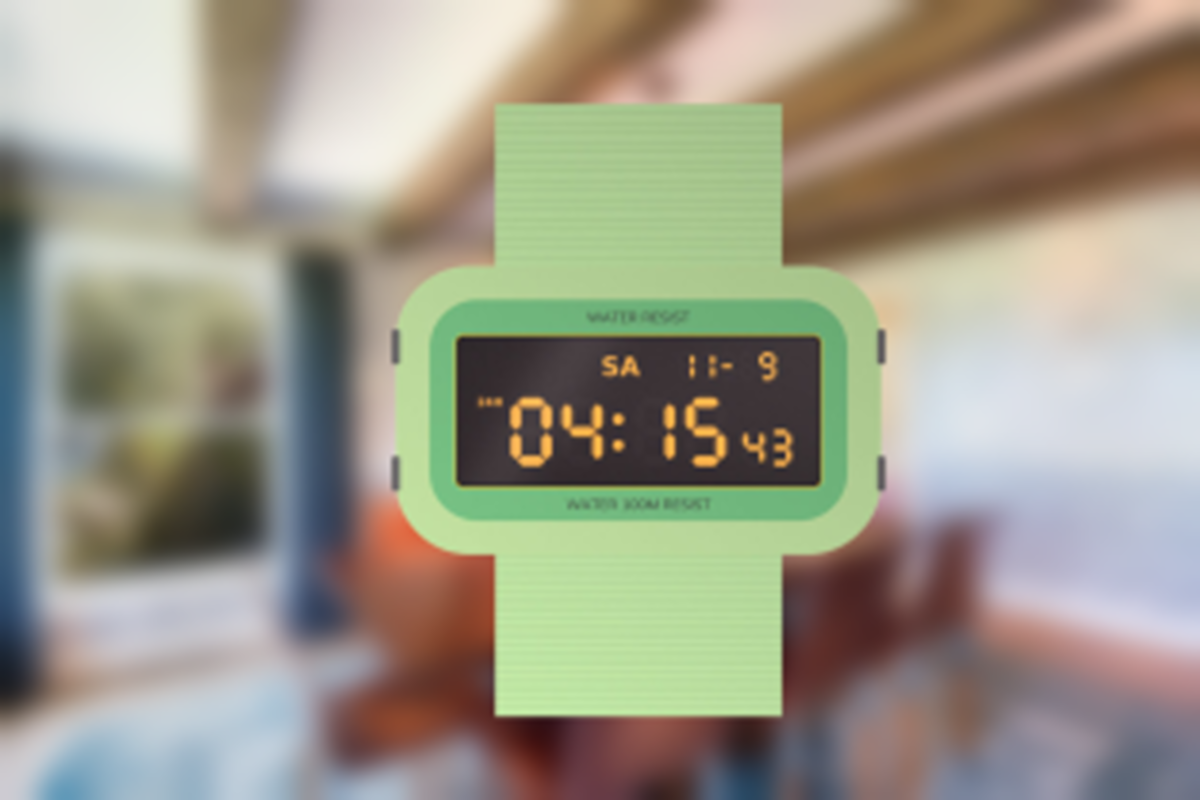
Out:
4.15.43
